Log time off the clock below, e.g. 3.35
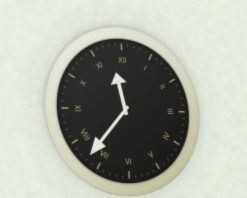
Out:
11.37
